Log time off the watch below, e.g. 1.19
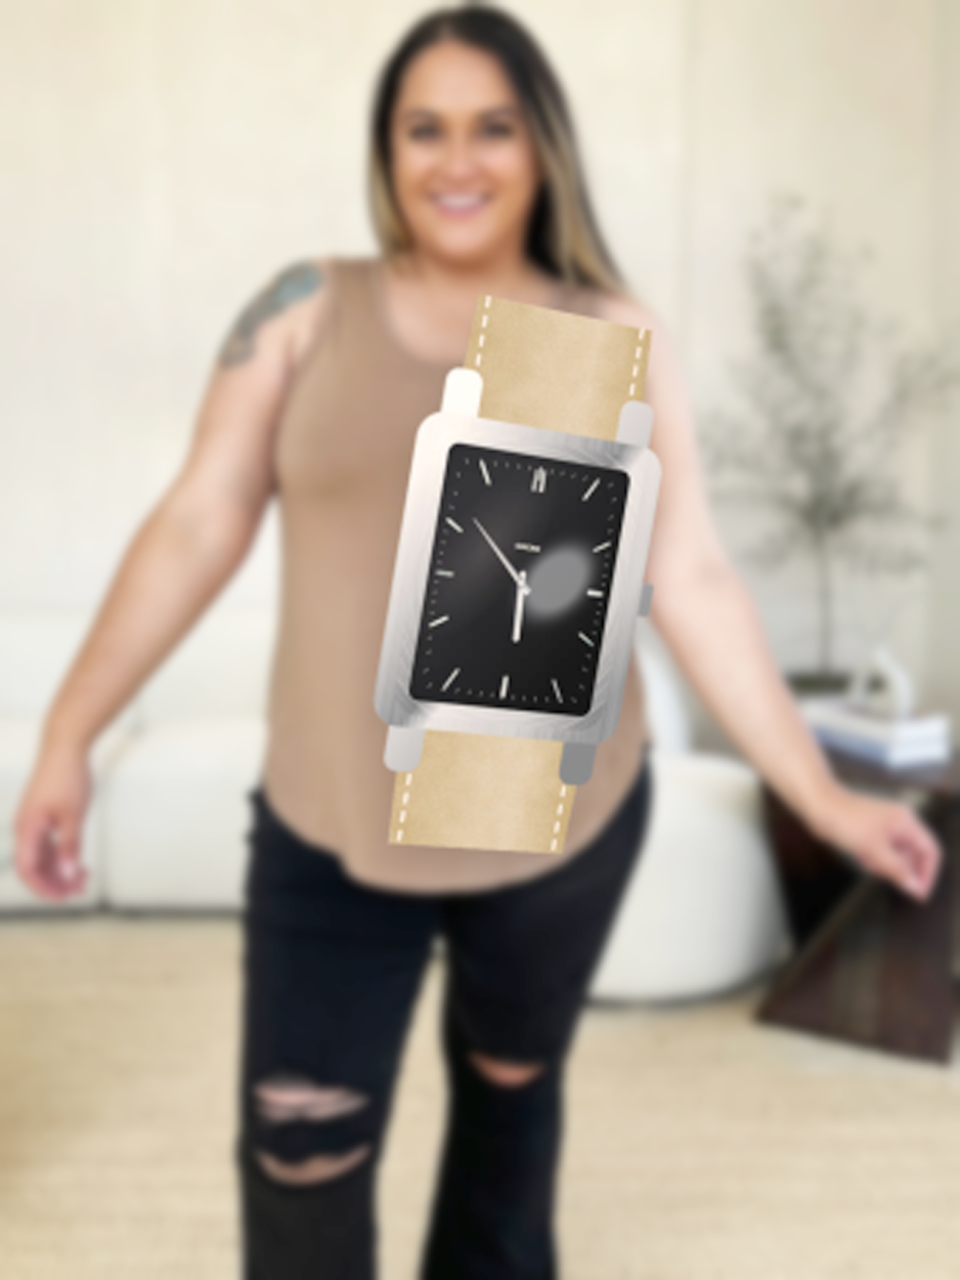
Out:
5.52
